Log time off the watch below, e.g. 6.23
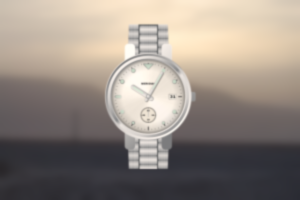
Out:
10.05
